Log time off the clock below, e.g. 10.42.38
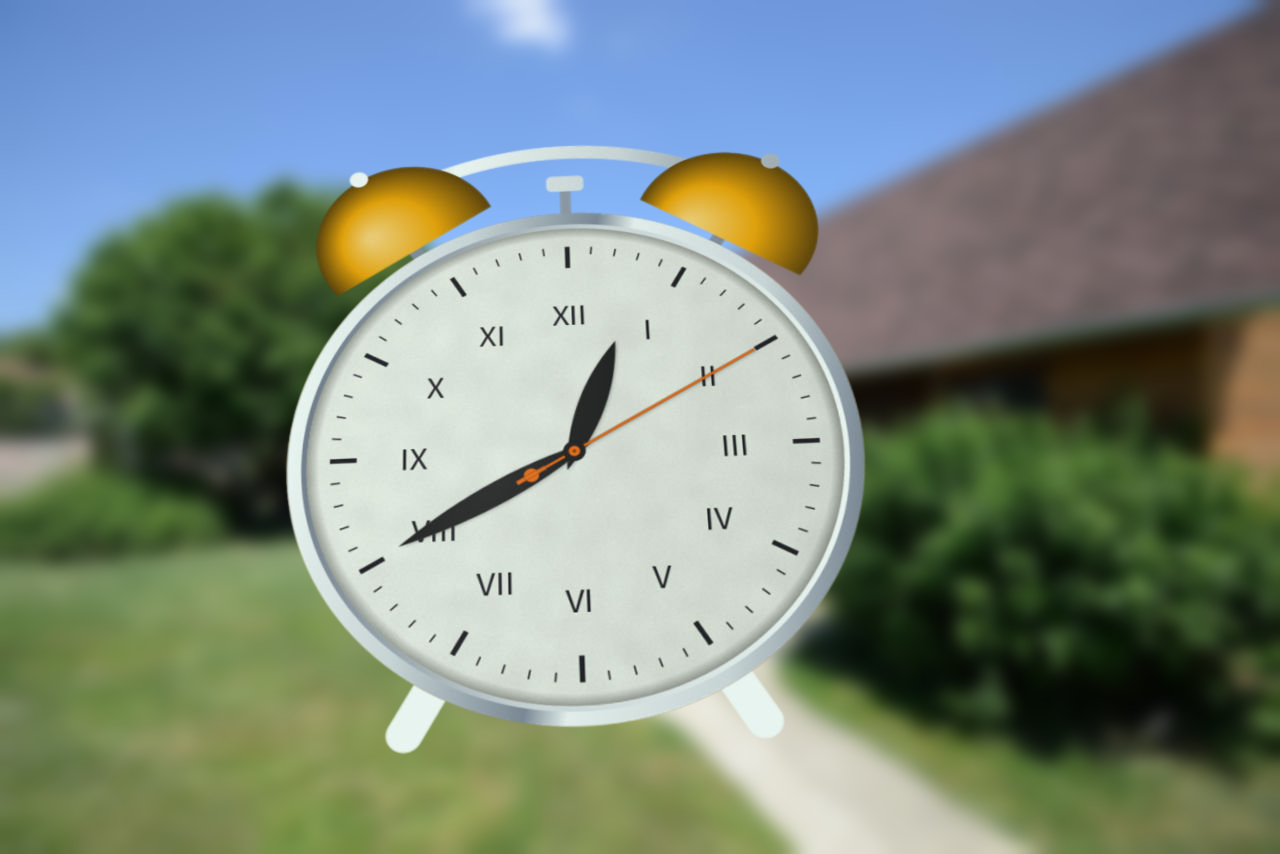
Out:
12.40.10
